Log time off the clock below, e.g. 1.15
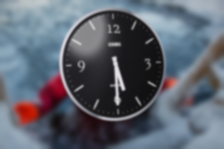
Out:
5.30
